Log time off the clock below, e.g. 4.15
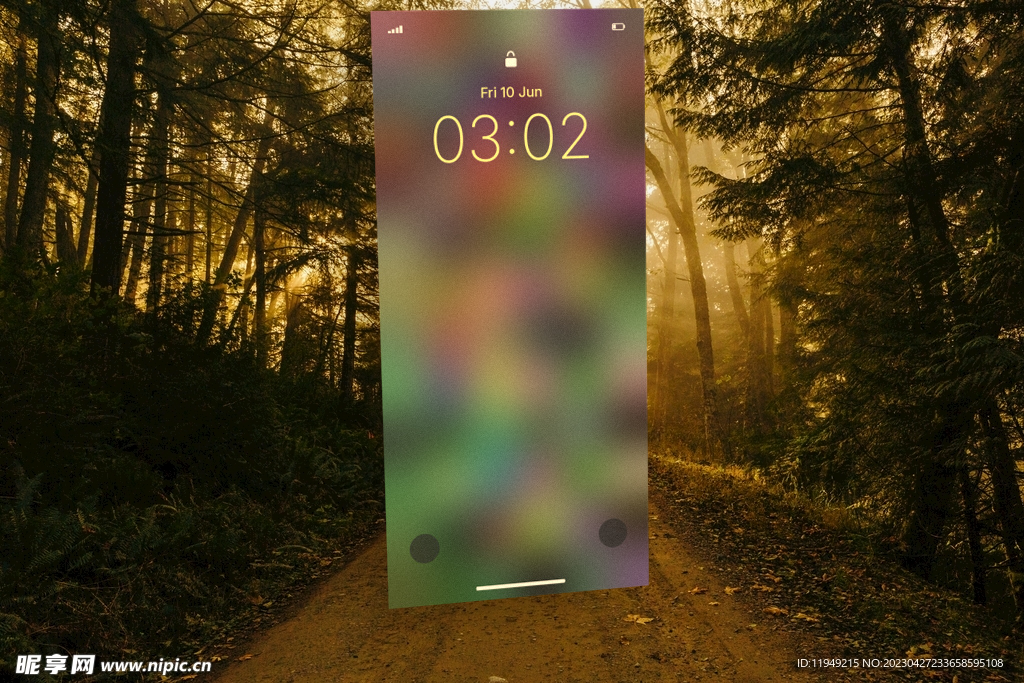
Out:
3.02
